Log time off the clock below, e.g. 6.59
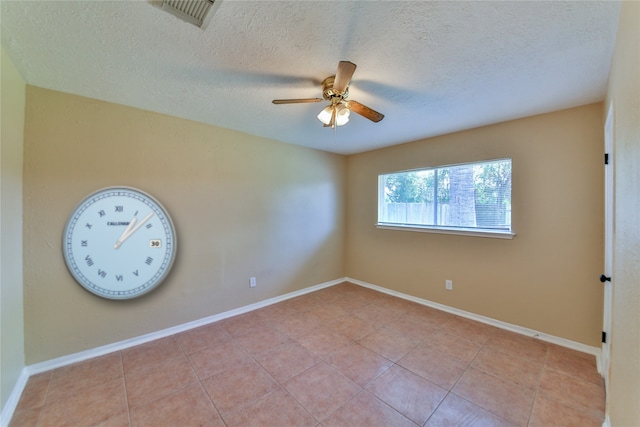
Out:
1.08
